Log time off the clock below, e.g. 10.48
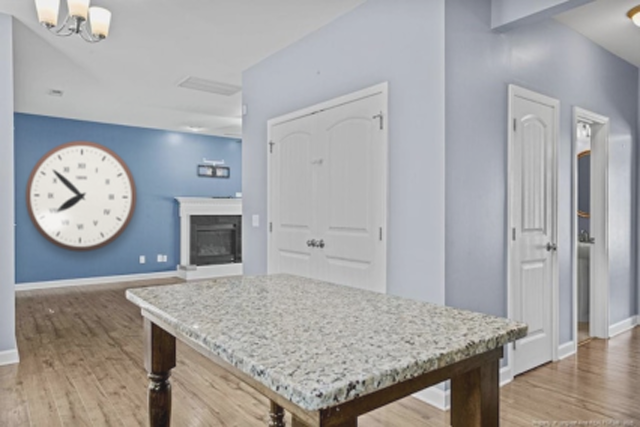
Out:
7.52
